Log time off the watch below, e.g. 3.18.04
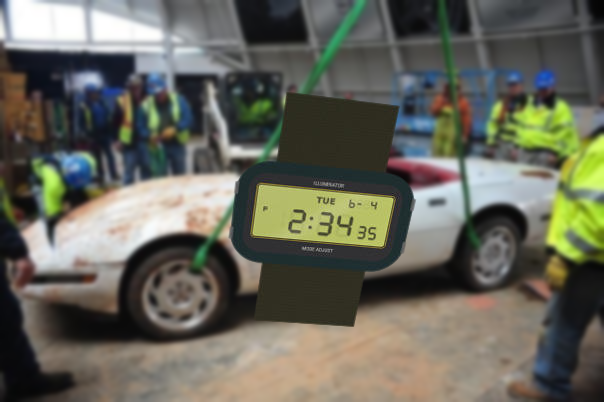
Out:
2.34.35
